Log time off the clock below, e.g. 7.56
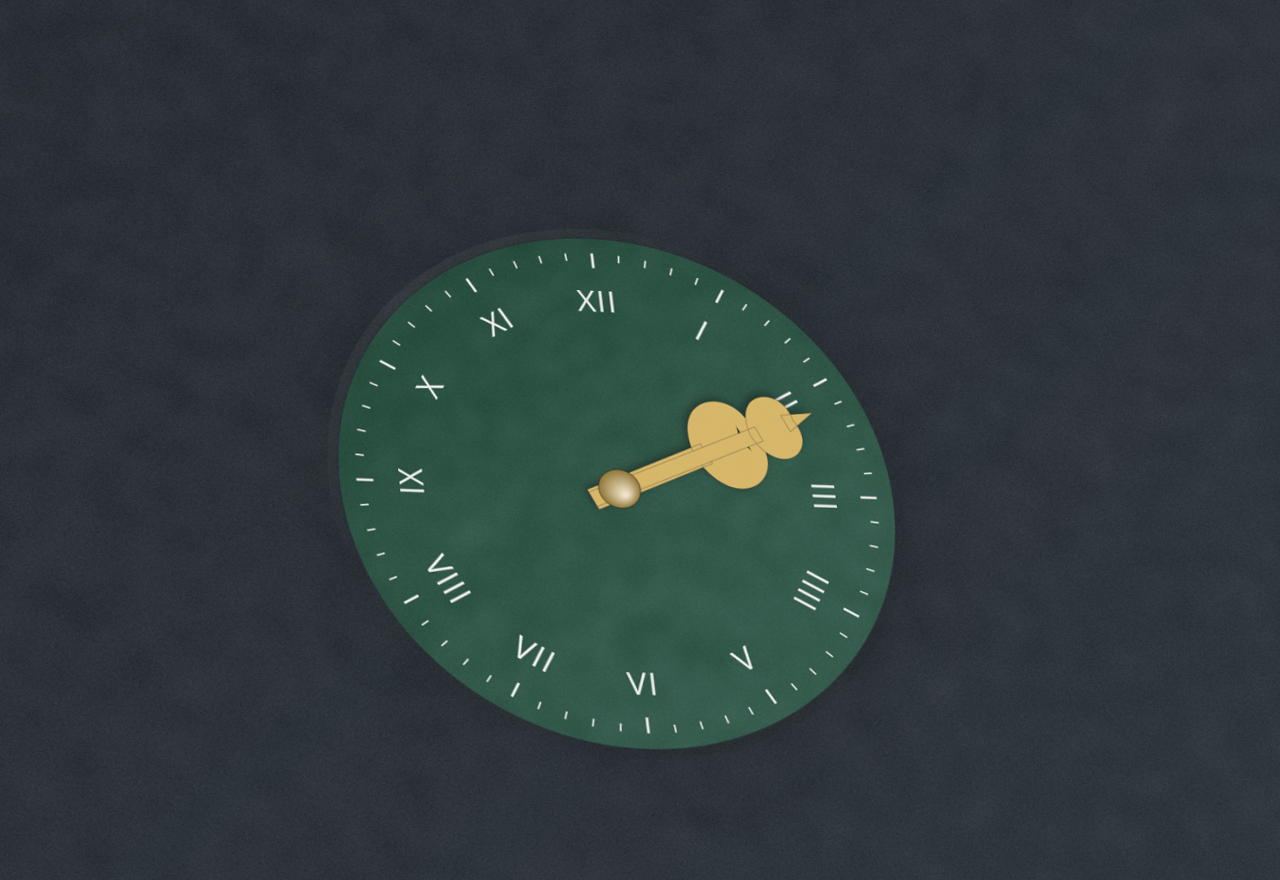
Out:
2.11
